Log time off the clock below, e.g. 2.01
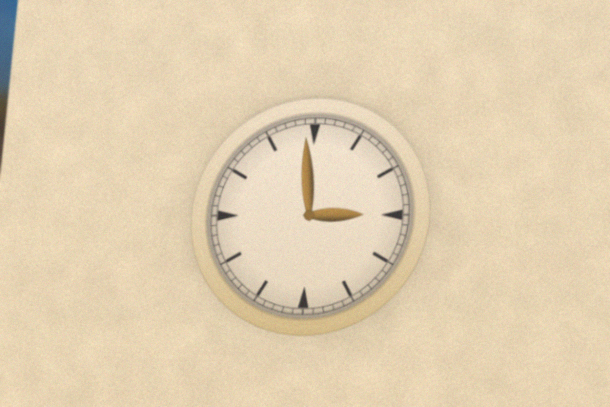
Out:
2.59
